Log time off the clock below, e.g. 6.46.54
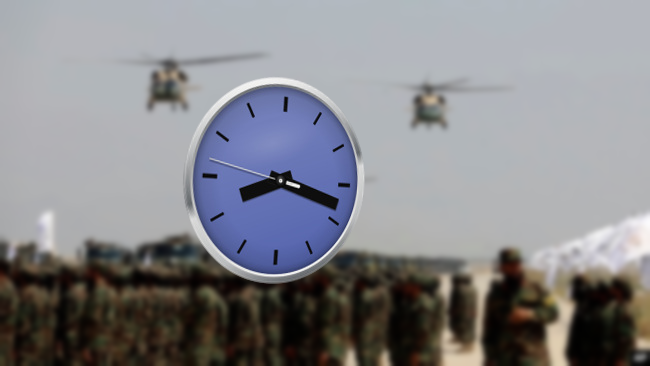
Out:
8.17.47
